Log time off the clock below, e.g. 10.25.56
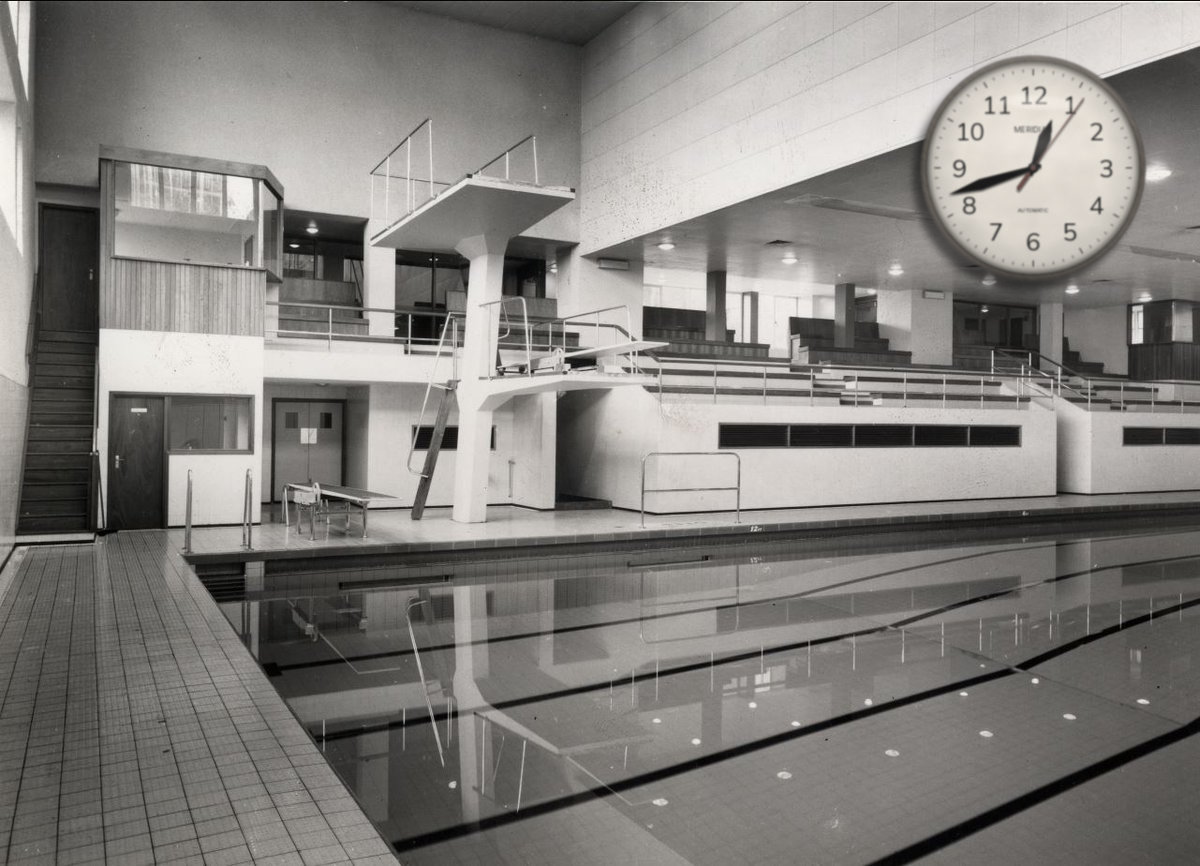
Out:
12.42.06
